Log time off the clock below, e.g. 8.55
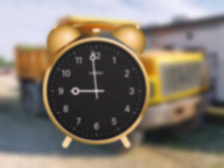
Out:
8.59
